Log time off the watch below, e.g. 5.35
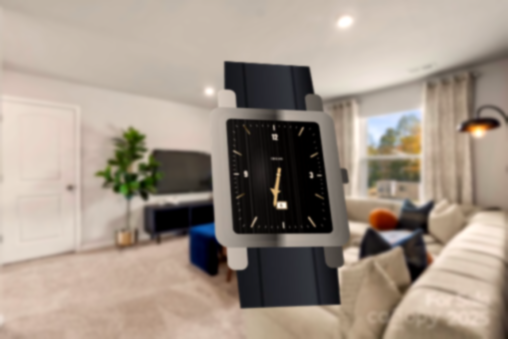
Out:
6.32
